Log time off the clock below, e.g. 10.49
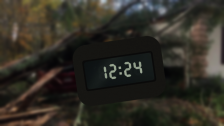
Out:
12.24
